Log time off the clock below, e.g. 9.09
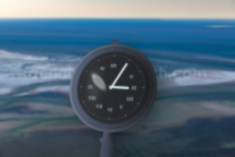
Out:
3.05
